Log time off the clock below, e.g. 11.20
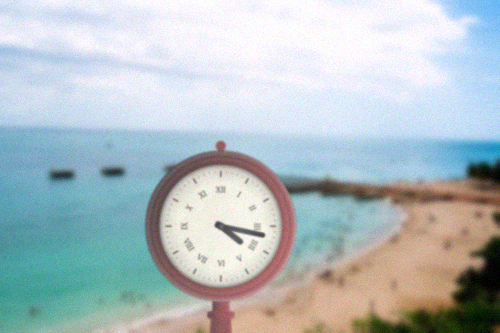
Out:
4.17
